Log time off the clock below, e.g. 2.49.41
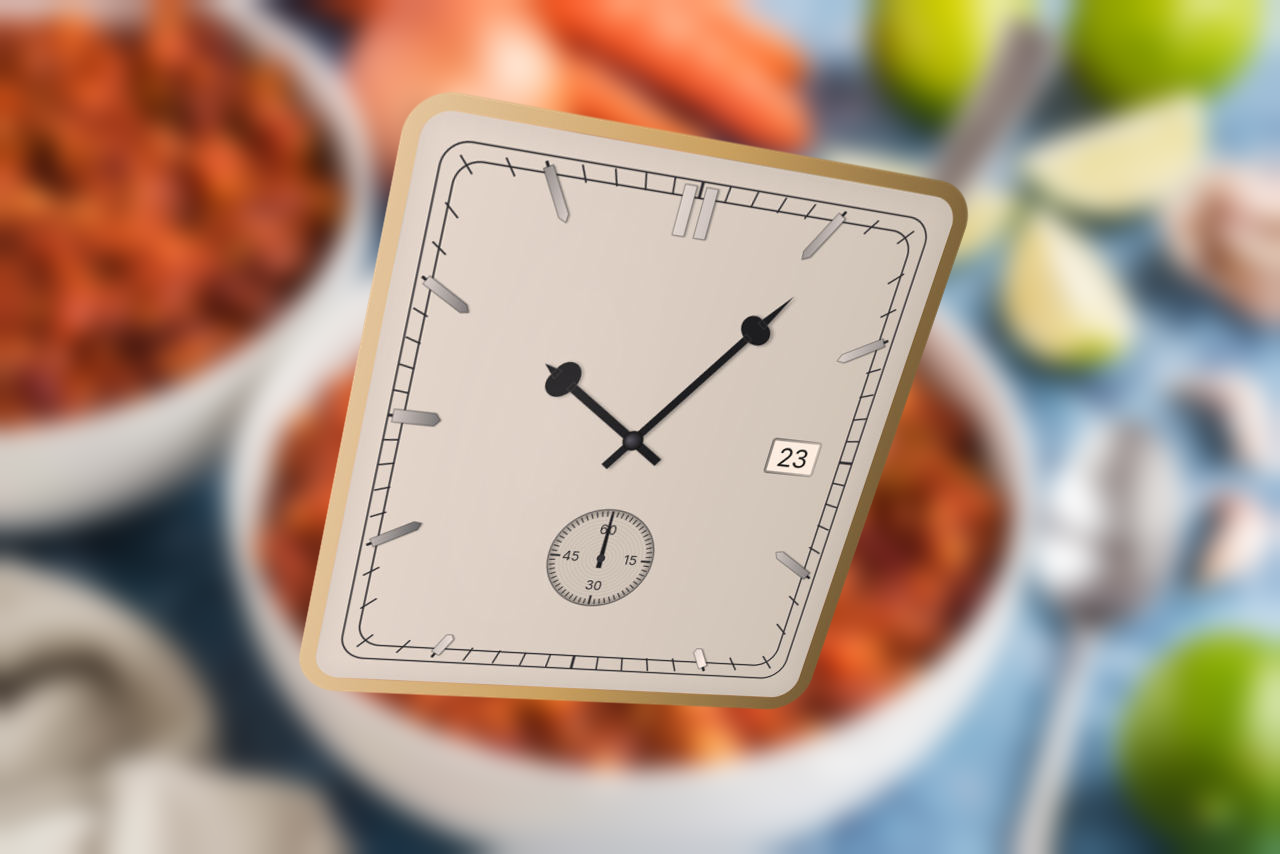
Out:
10.06.00
